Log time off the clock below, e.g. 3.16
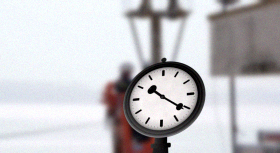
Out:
10.21
